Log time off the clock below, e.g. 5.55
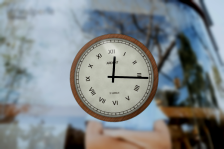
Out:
12.16
